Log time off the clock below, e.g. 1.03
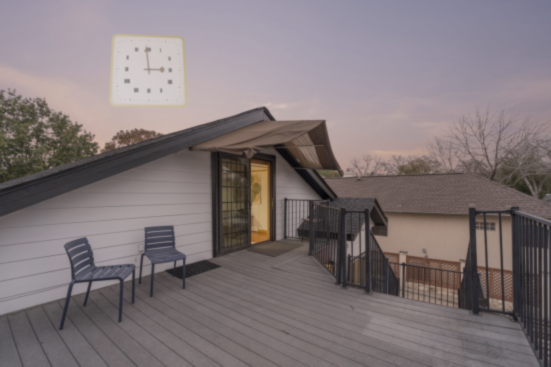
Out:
2.59
